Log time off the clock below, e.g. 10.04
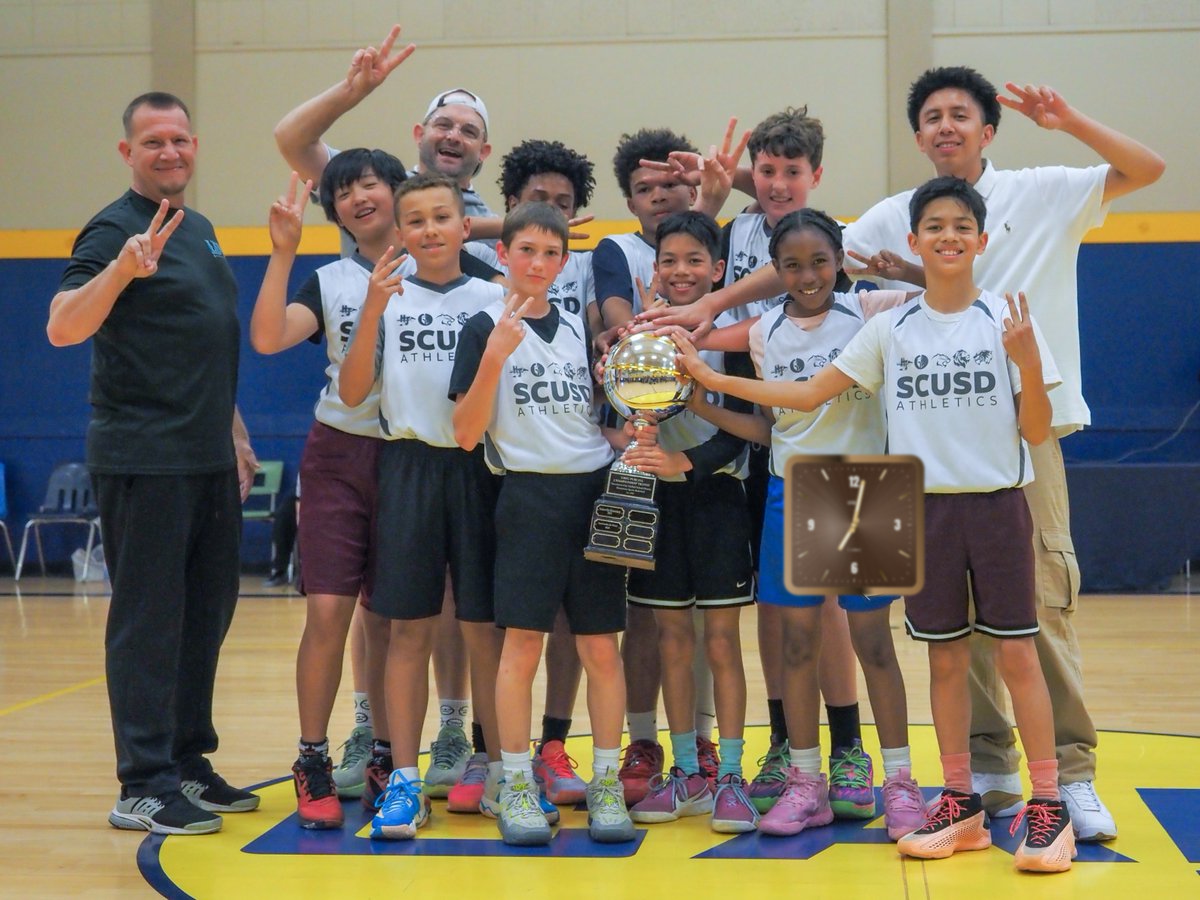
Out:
7.02
